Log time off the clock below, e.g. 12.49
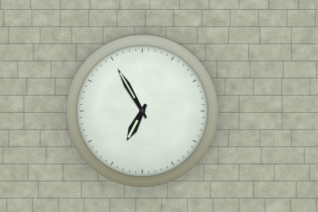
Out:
6.55
